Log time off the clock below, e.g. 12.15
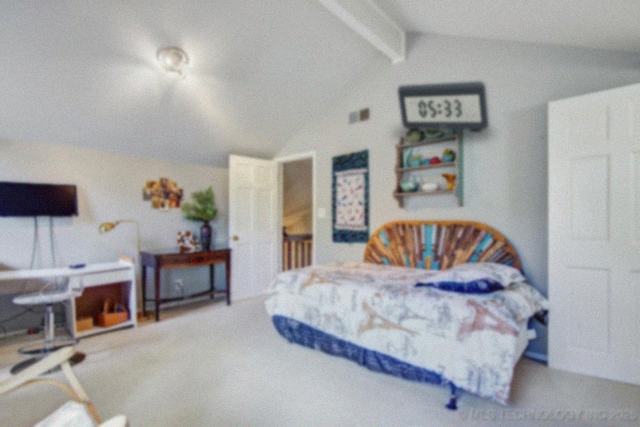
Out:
5.33
